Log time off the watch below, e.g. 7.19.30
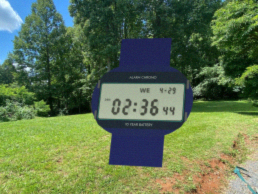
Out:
2.36.44
